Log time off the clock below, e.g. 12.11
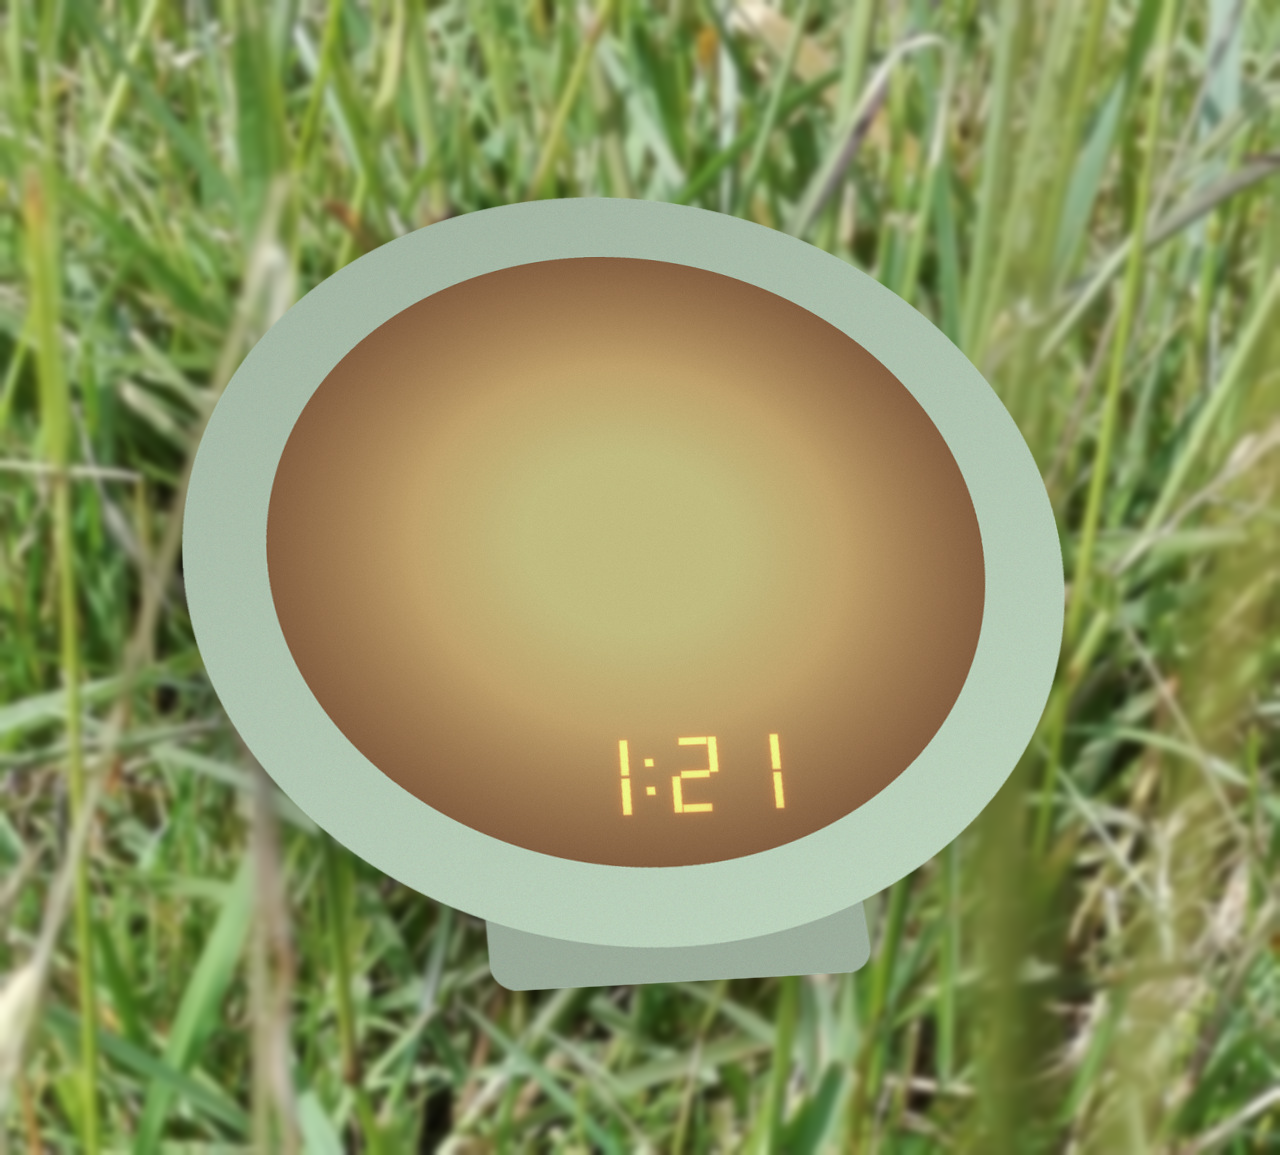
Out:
1.21
